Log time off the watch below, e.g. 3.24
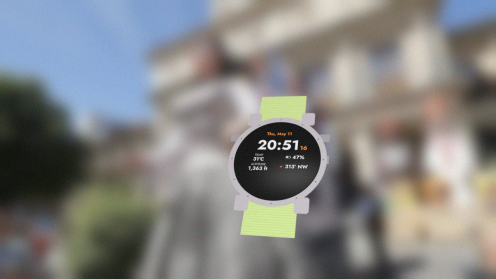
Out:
20.51
